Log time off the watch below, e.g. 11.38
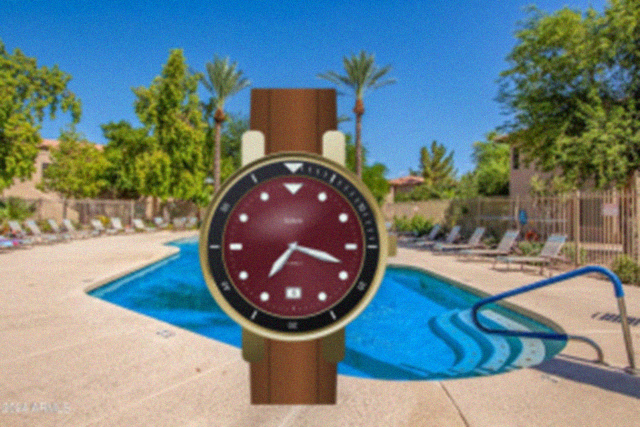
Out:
7.18
